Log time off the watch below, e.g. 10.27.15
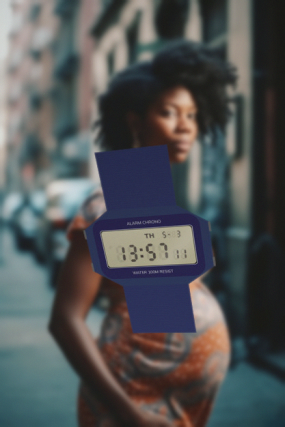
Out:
13.57.11
